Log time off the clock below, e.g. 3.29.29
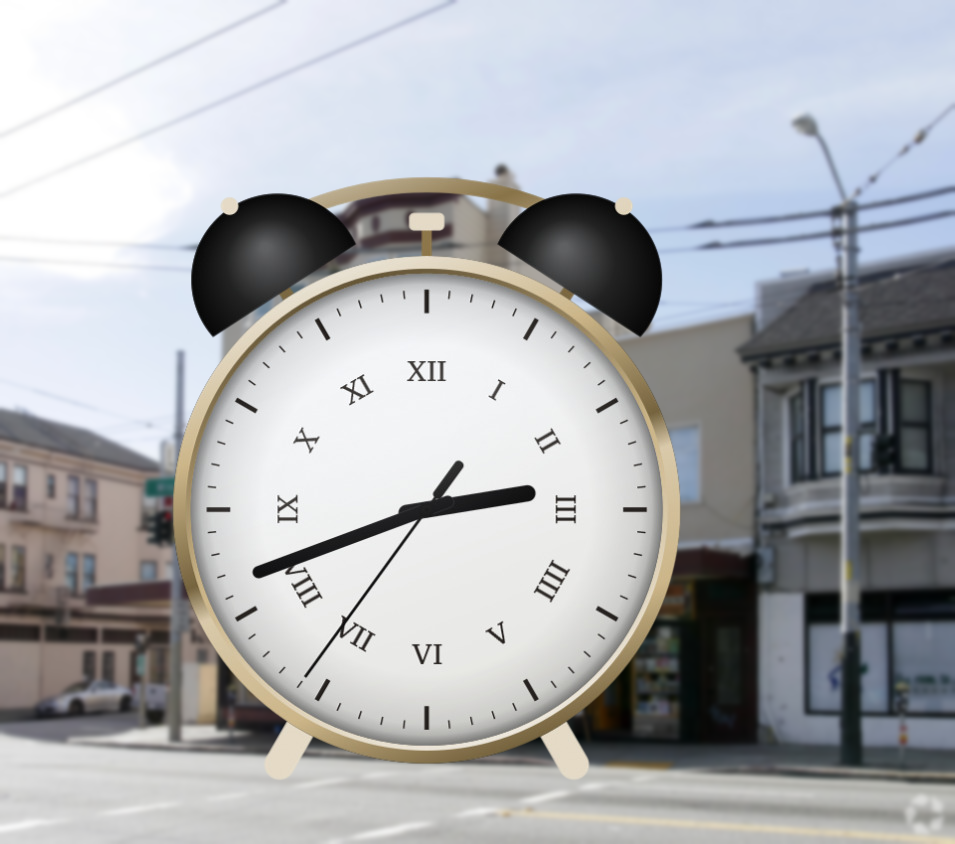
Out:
2.41.36
